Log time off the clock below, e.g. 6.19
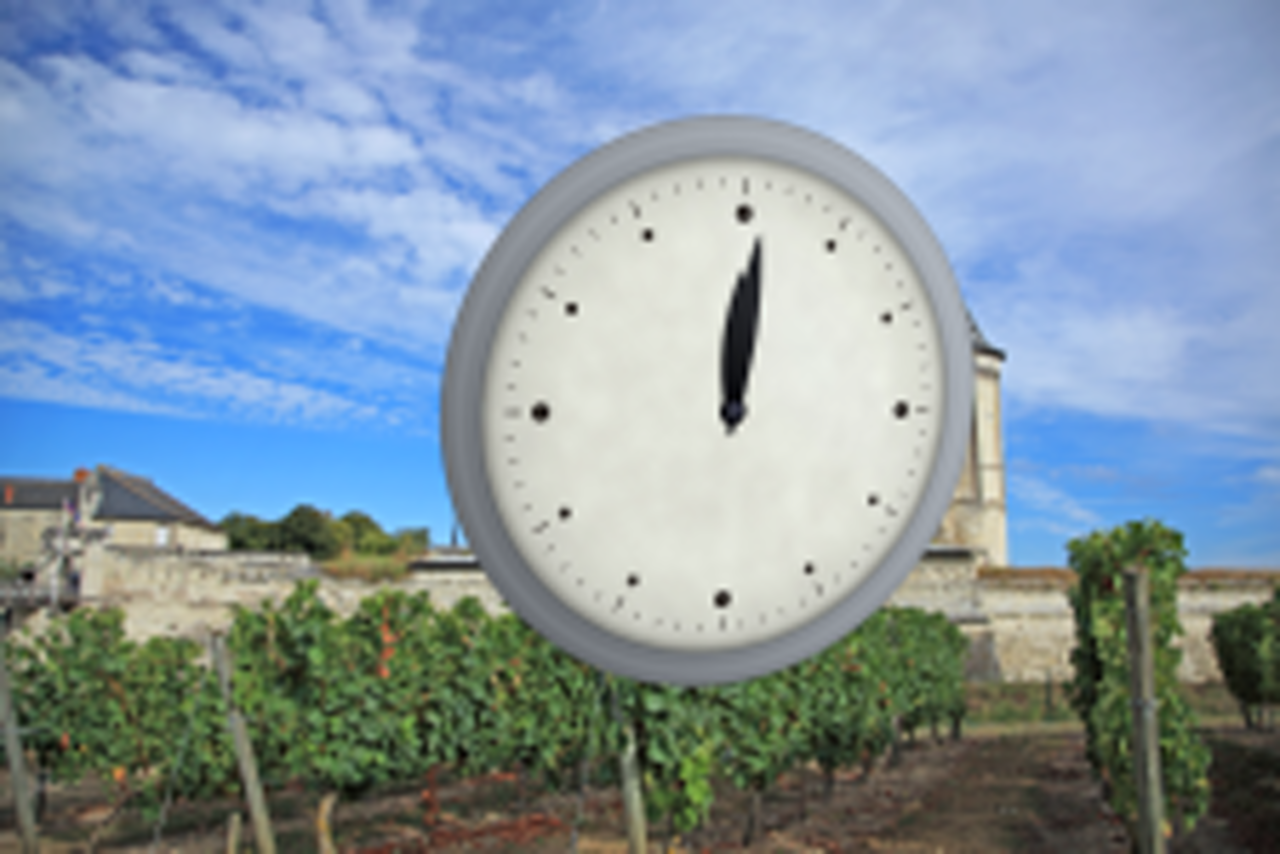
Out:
12.01
